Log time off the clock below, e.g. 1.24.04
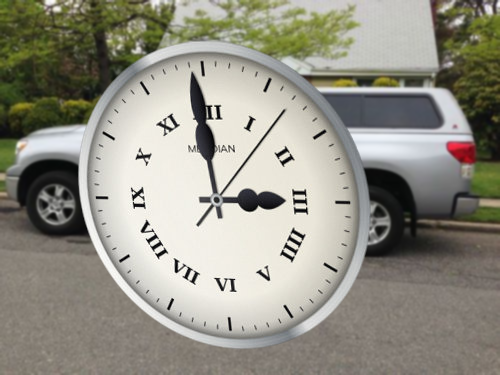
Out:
2.59.07
